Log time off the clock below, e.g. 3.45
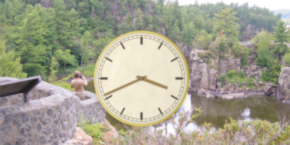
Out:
3.41
